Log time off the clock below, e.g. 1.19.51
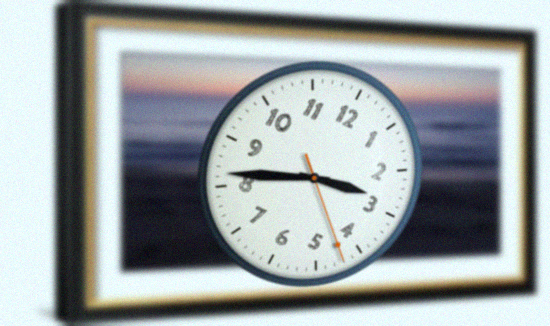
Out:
2.41.22
